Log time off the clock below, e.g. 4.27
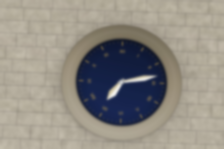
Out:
7.13
